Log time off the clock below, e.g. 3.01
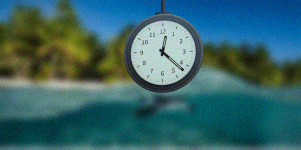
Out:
12.22
